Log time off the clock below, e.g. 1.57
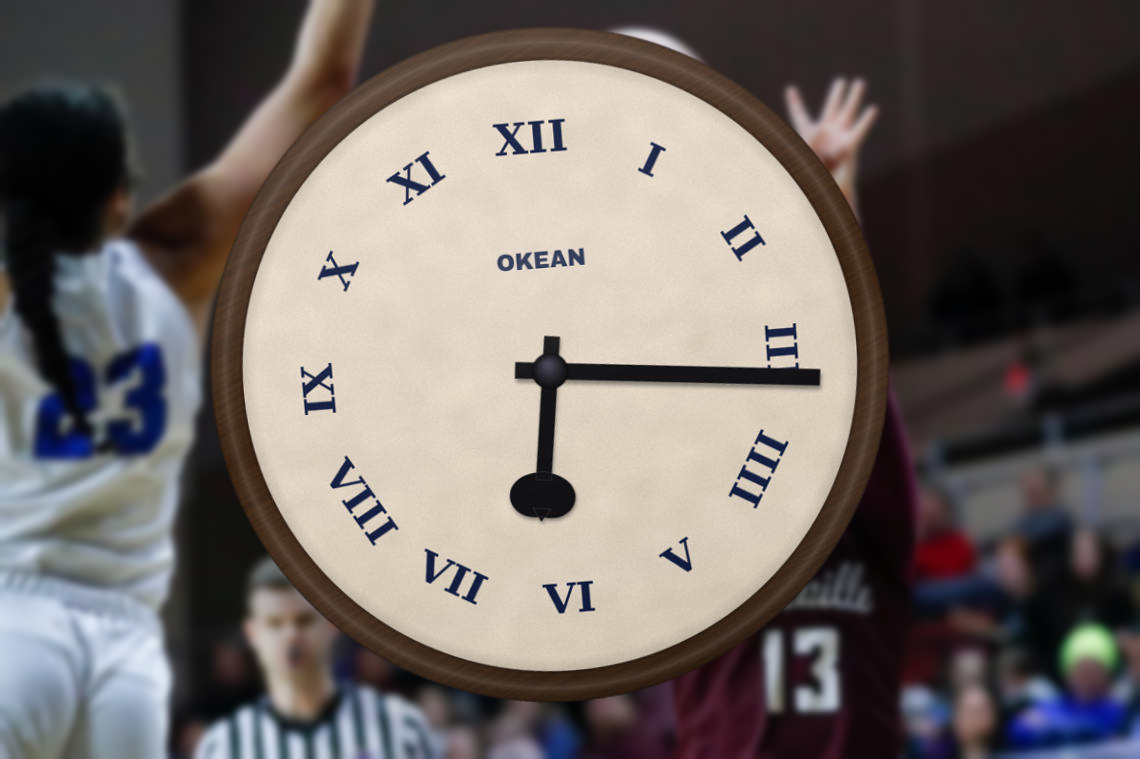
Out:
6.16
